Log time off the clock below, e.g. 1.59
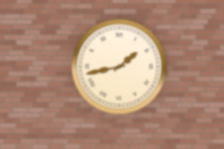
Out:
1.43
